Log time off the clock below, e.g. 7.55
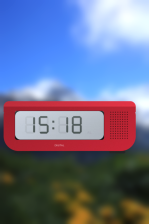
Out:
15.18
